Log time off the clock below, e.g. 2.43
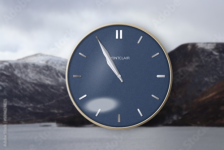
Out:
10.55
